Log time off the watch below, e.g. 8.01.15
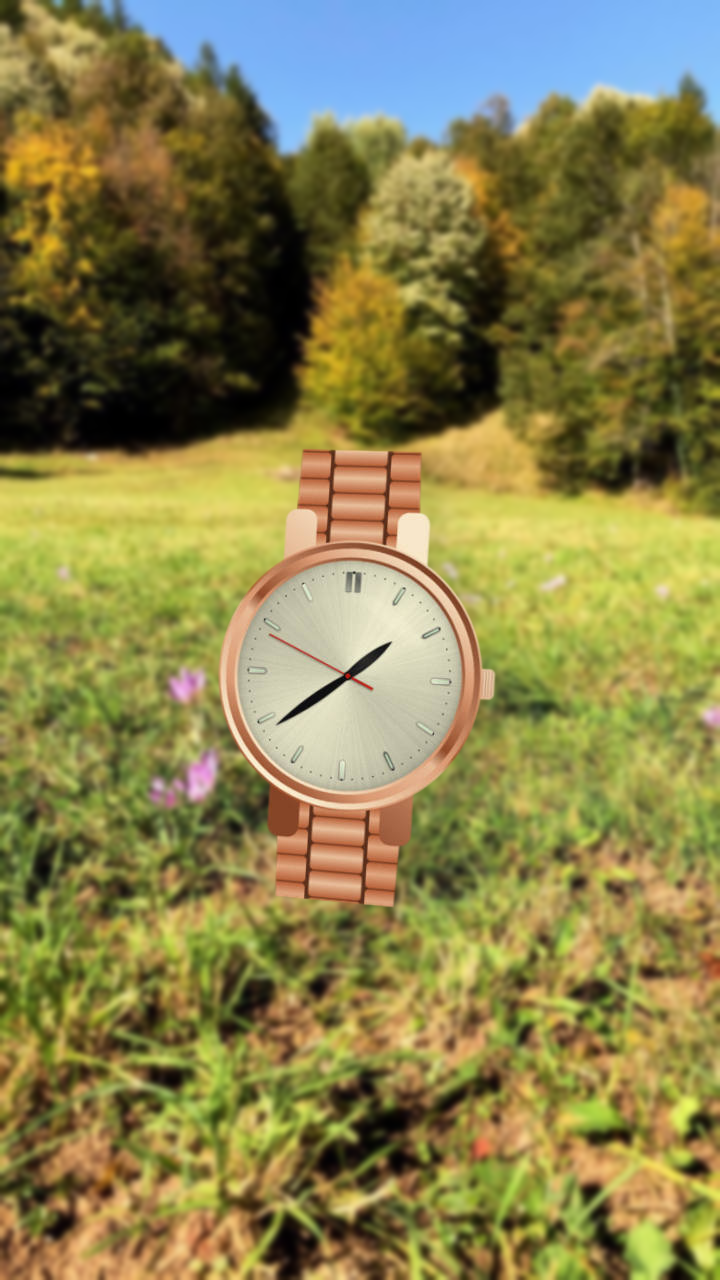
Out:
1.38.49
